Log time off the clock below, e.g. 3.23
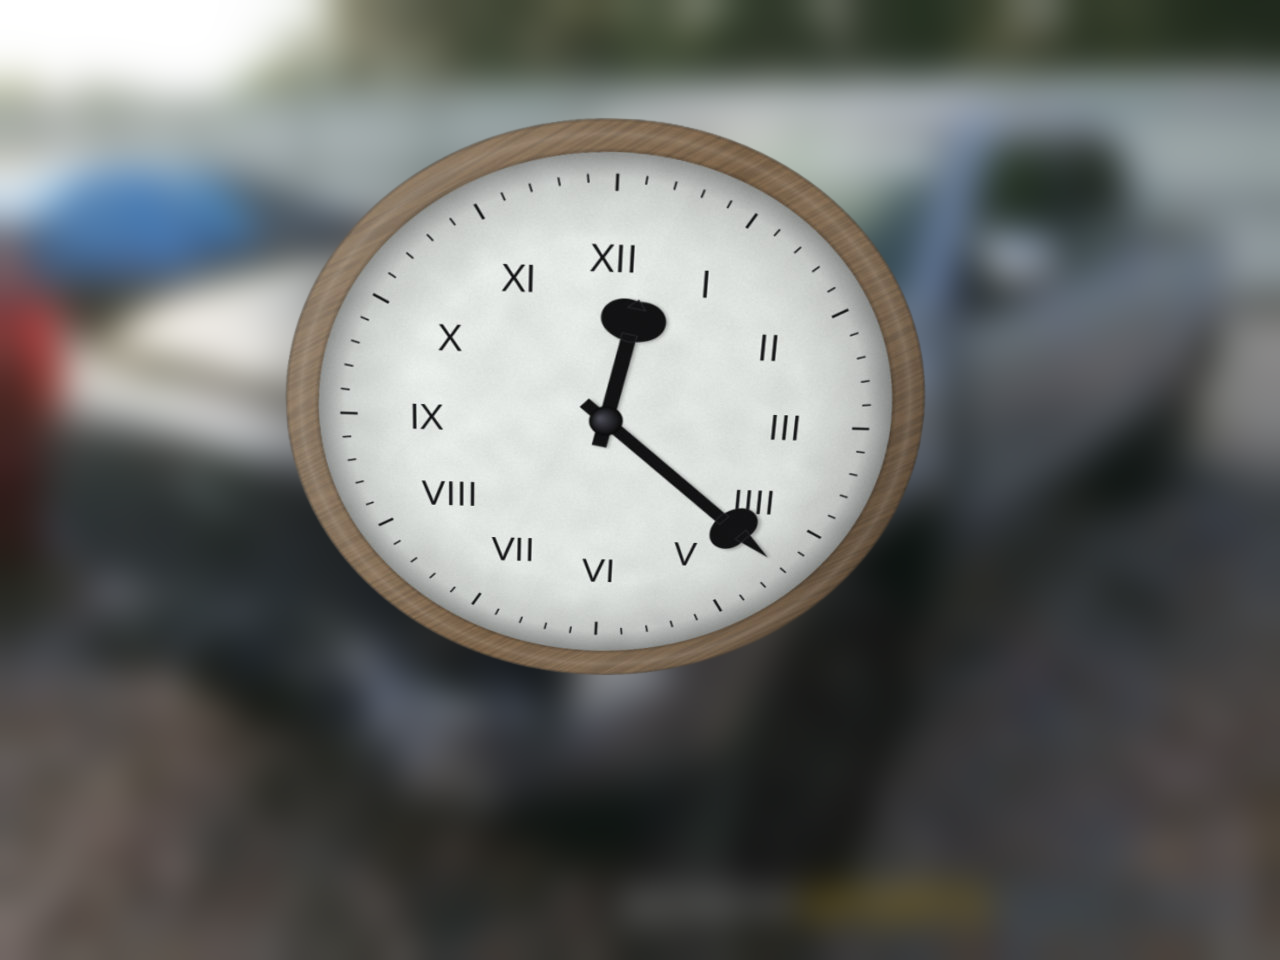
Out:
12.22
